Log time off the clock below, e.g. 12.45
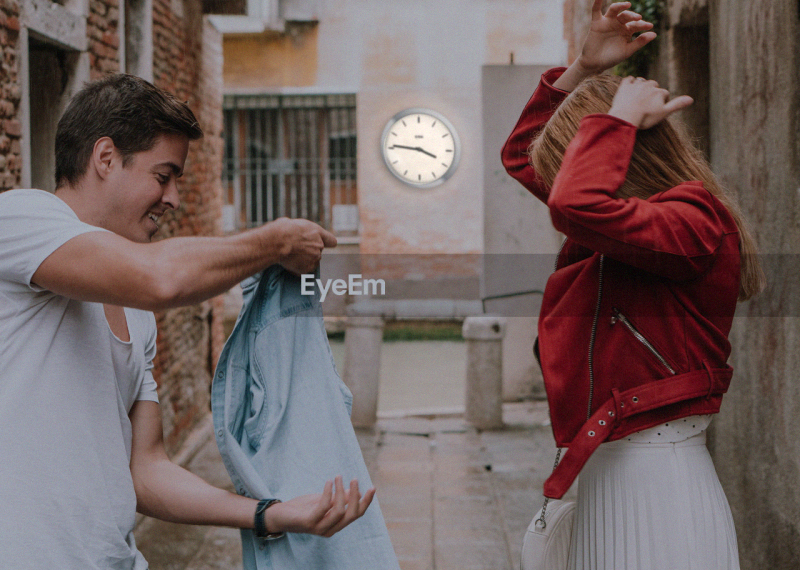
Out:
3.46
